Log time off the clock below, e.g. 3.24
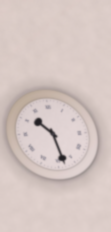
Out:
10.28
